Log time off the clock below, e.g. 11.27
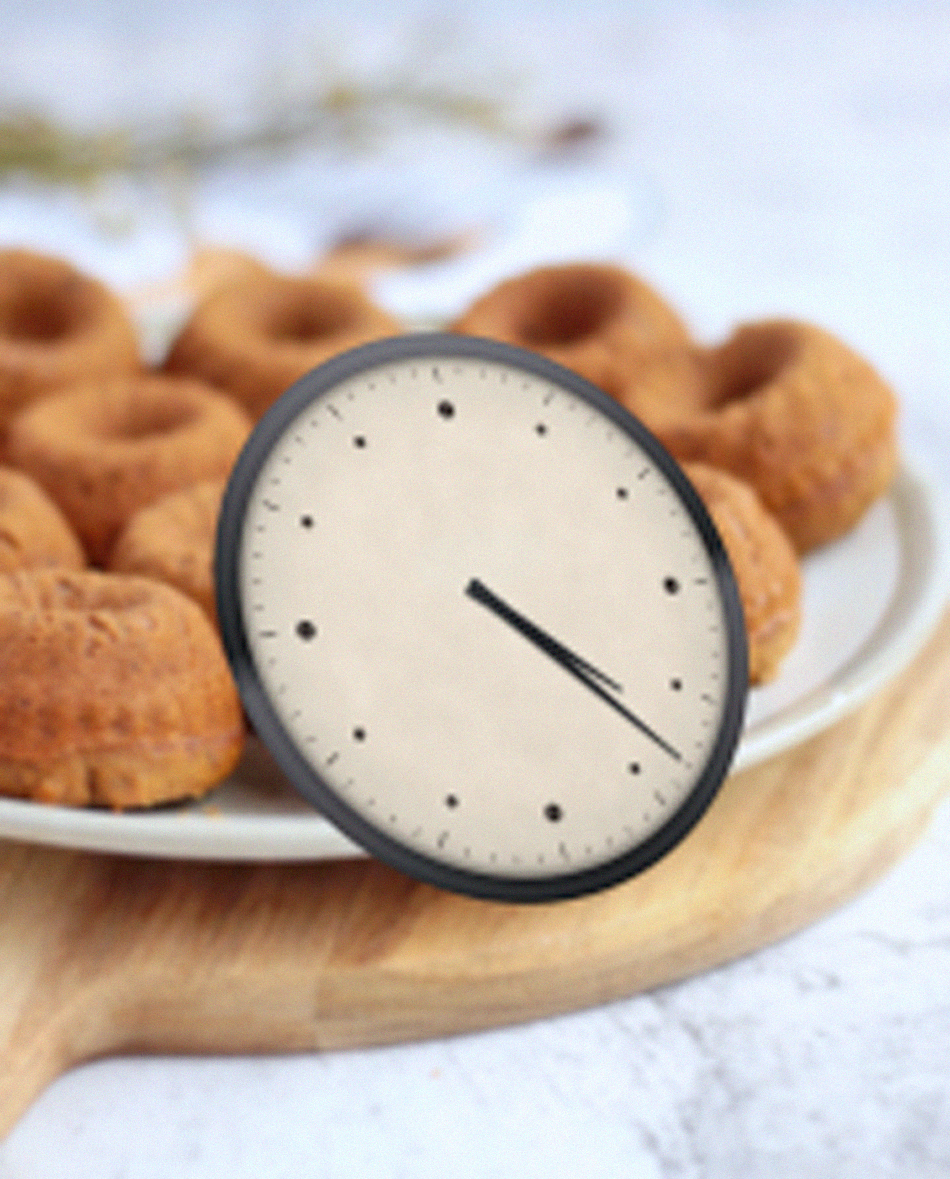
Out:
4.23
